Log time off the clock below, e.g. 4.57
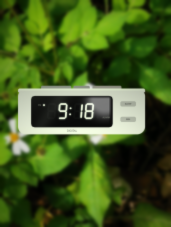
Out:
9.18
